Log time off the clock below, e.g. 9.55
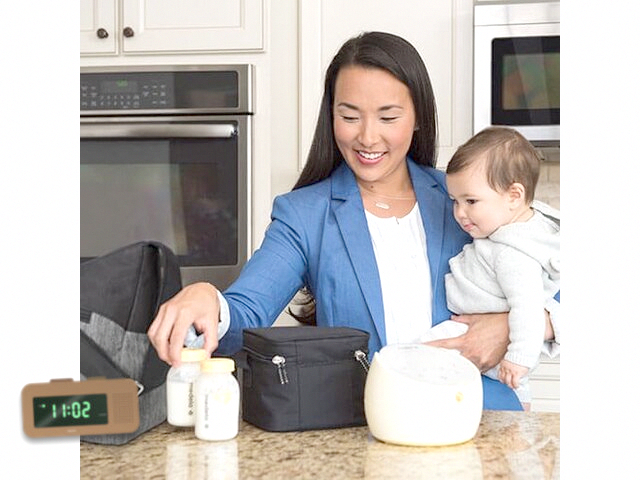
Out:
11.02
